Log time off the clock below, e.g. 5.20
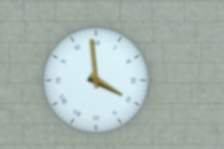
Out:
3.59
